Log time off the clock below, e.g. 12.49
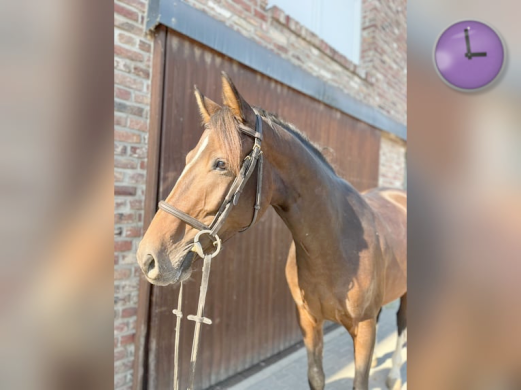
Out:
2.59
